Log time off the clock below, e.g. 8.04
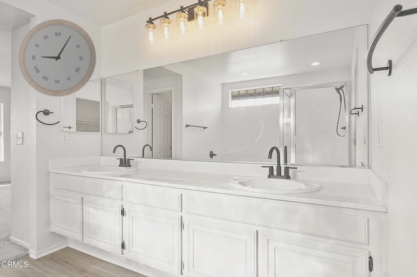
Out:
9.05
